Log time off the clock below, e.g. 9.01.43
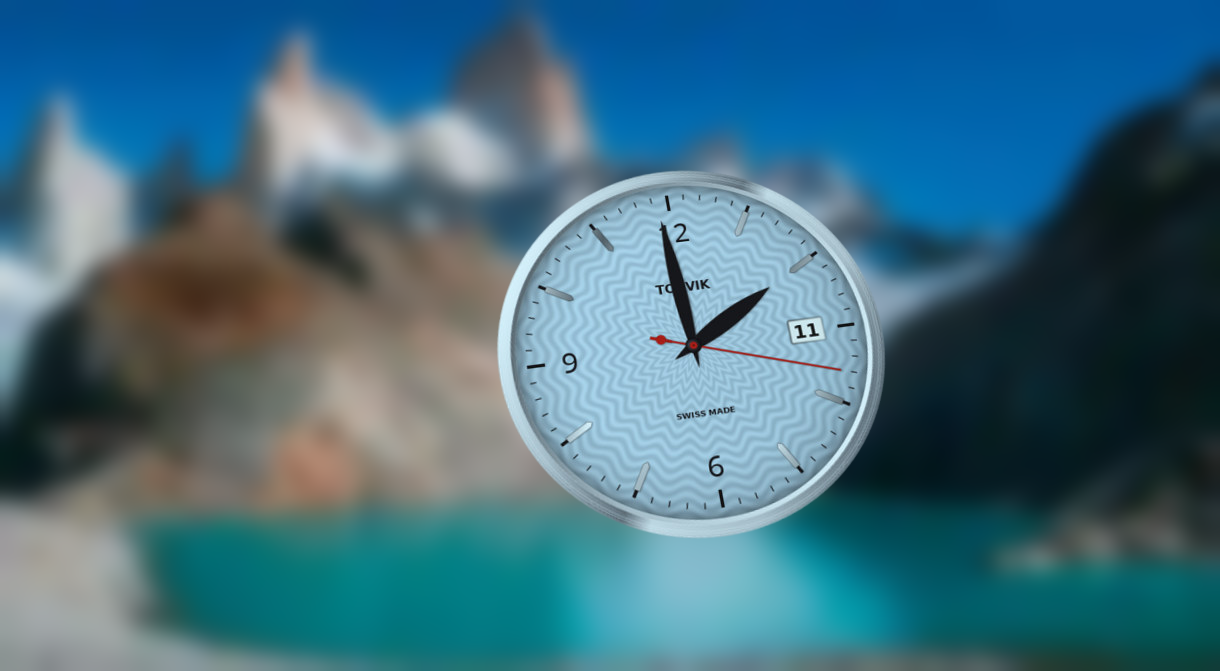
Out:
1.59.18
